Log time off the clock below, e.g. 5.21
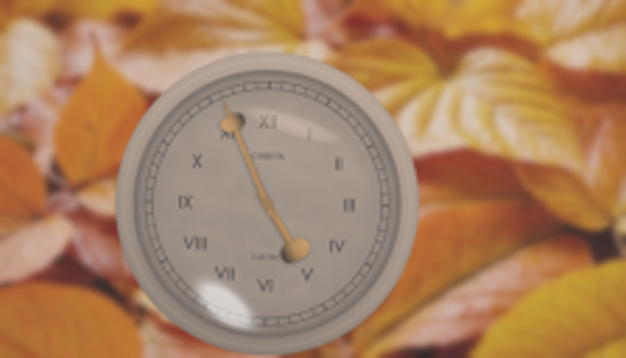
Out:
4.56
